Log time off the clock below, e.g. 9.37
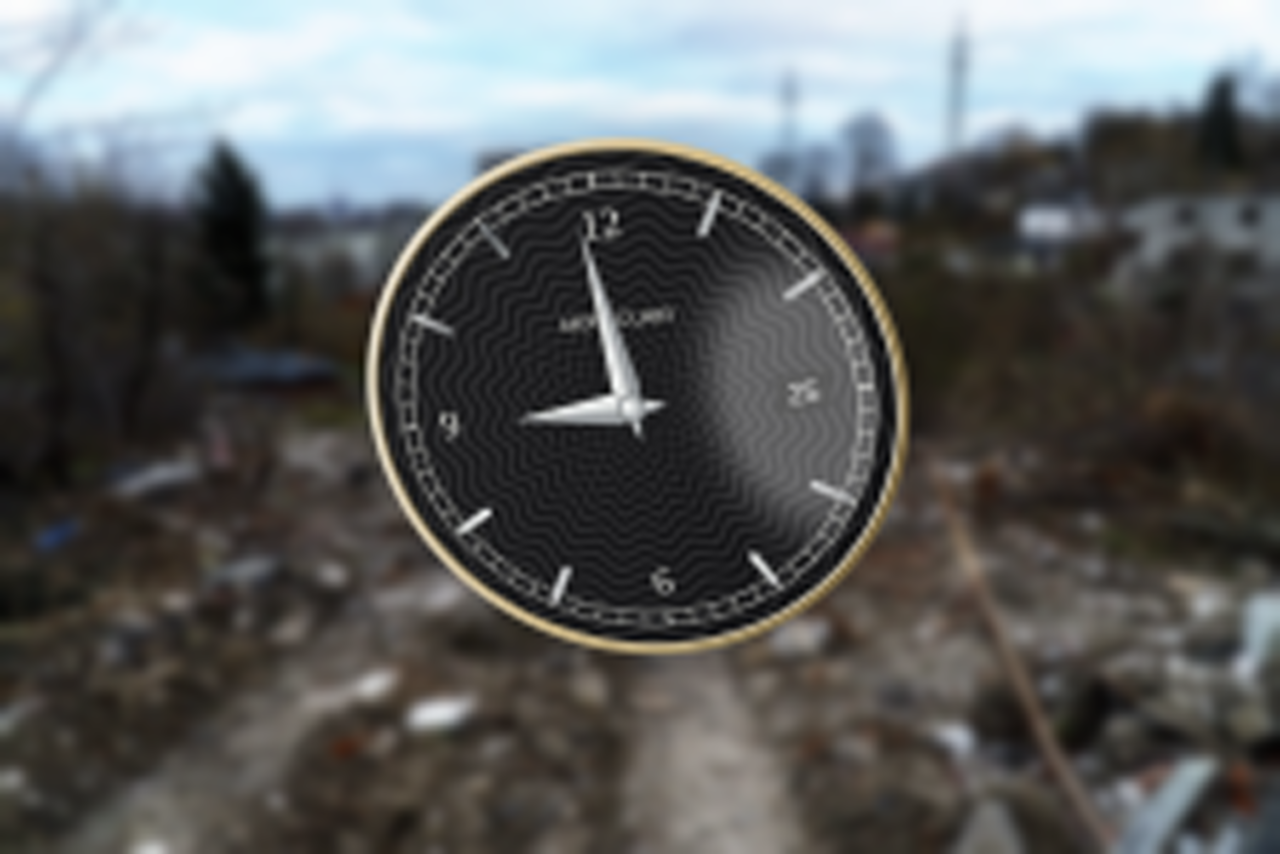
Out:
8.59
